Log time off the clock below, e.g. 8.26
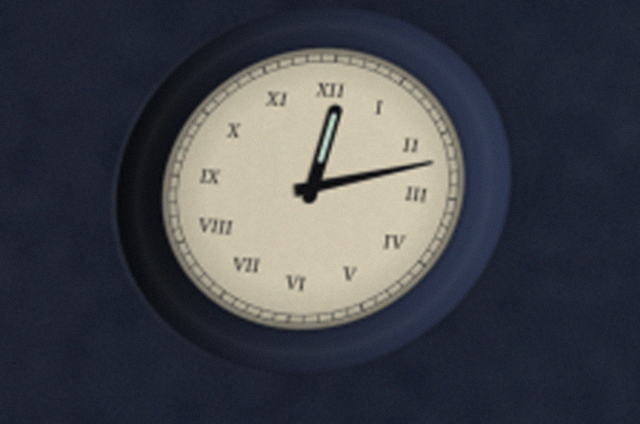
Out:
12.12
